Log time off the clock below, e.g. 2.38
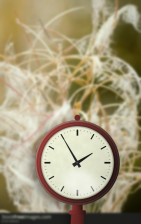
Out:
1.55
